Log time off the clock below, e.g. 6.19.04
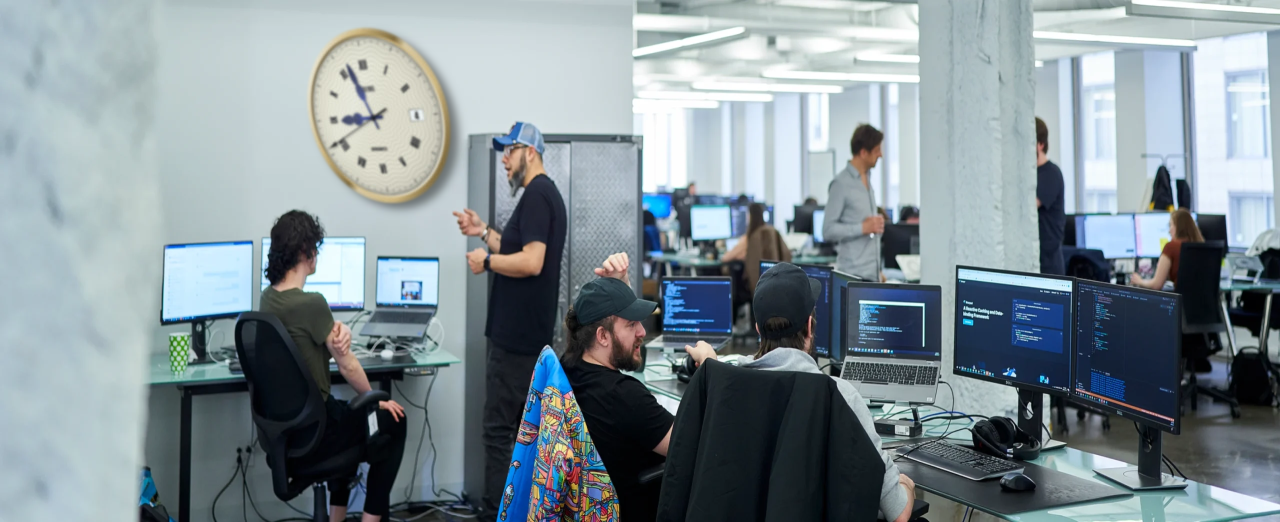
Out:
8.56.41
